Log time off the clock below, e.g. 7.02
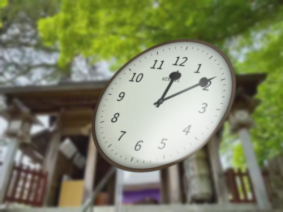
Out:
12.09
